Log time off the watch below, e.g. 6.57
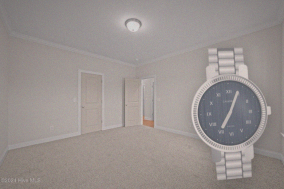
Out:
7.04
